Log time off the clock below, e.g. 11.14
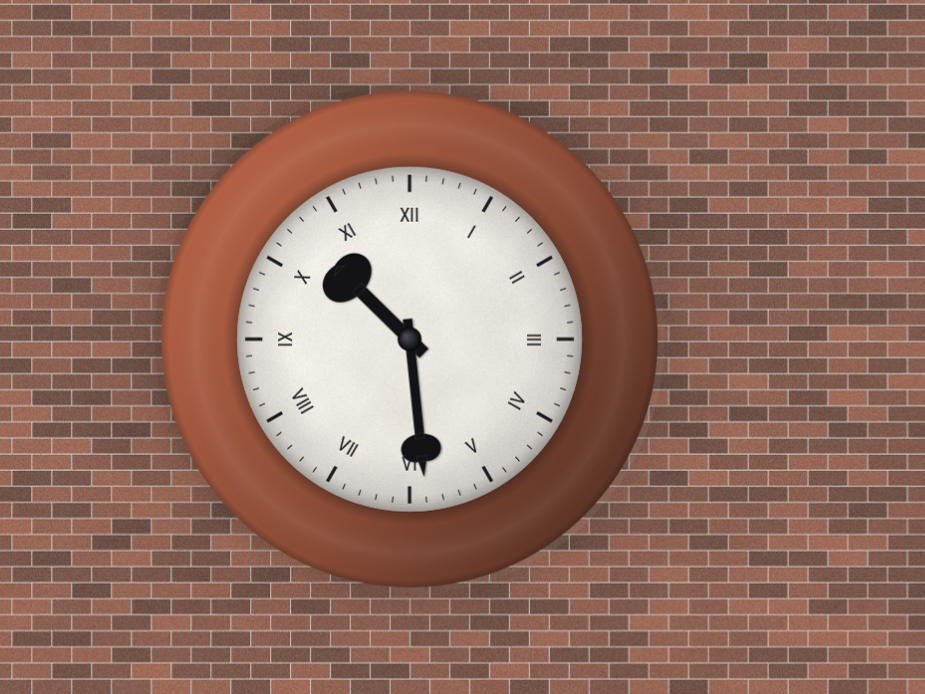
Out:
10.29
